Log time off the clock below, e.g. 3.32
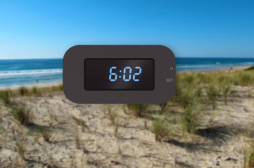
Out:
6.02
